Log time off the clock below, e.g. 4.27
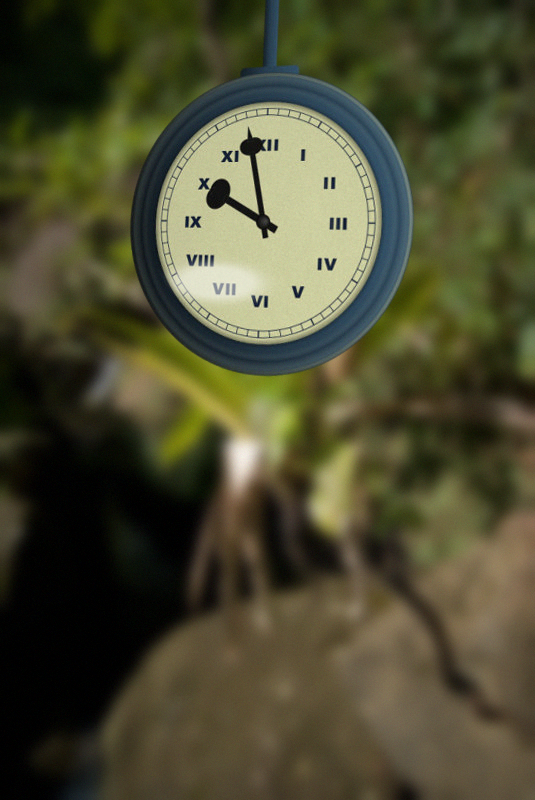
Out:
9.58
